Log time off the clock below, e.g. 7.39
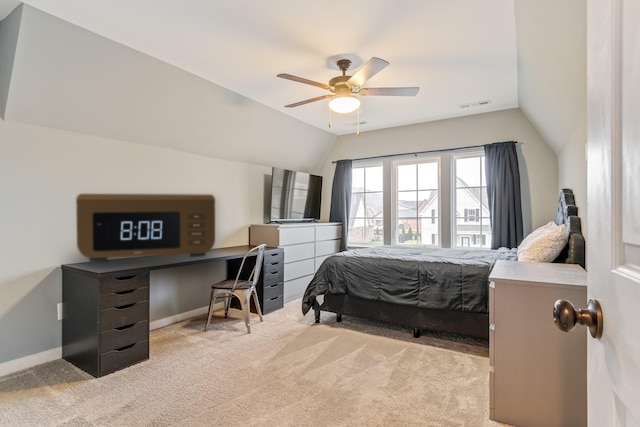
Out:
8.08
